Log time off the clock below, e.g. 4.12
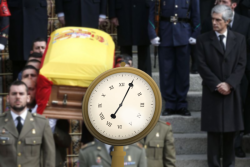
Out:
7.04
